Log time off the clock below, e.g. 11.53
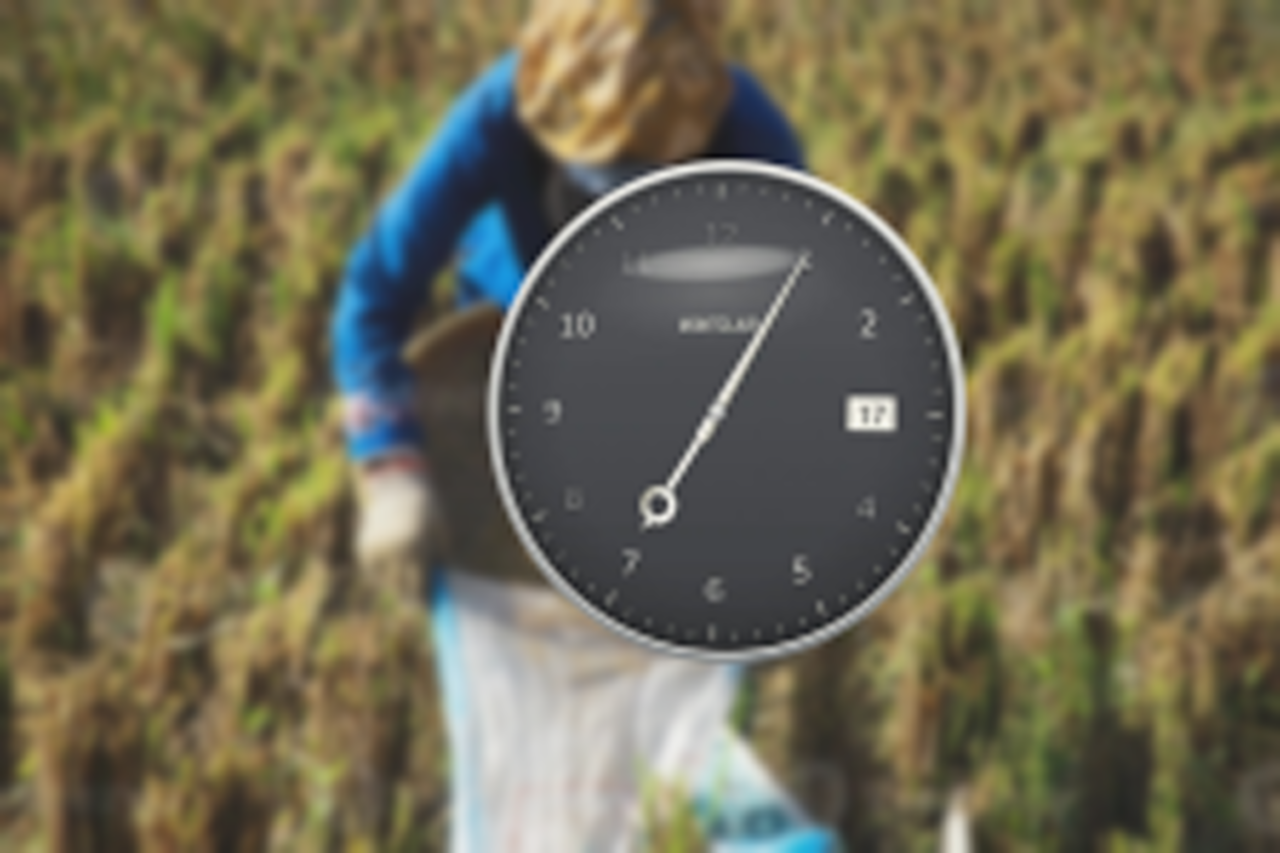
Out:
7.05
